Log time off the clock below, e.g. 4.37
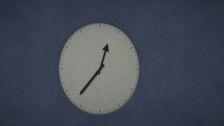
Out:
12.37
